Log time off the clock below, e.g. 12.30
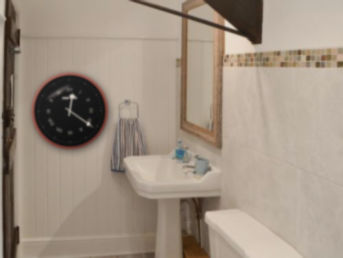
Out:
12.21
